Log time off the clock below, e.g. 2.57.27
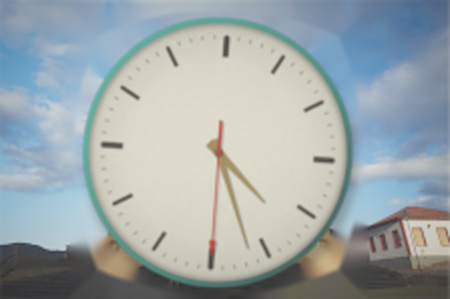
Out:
4.26.30
